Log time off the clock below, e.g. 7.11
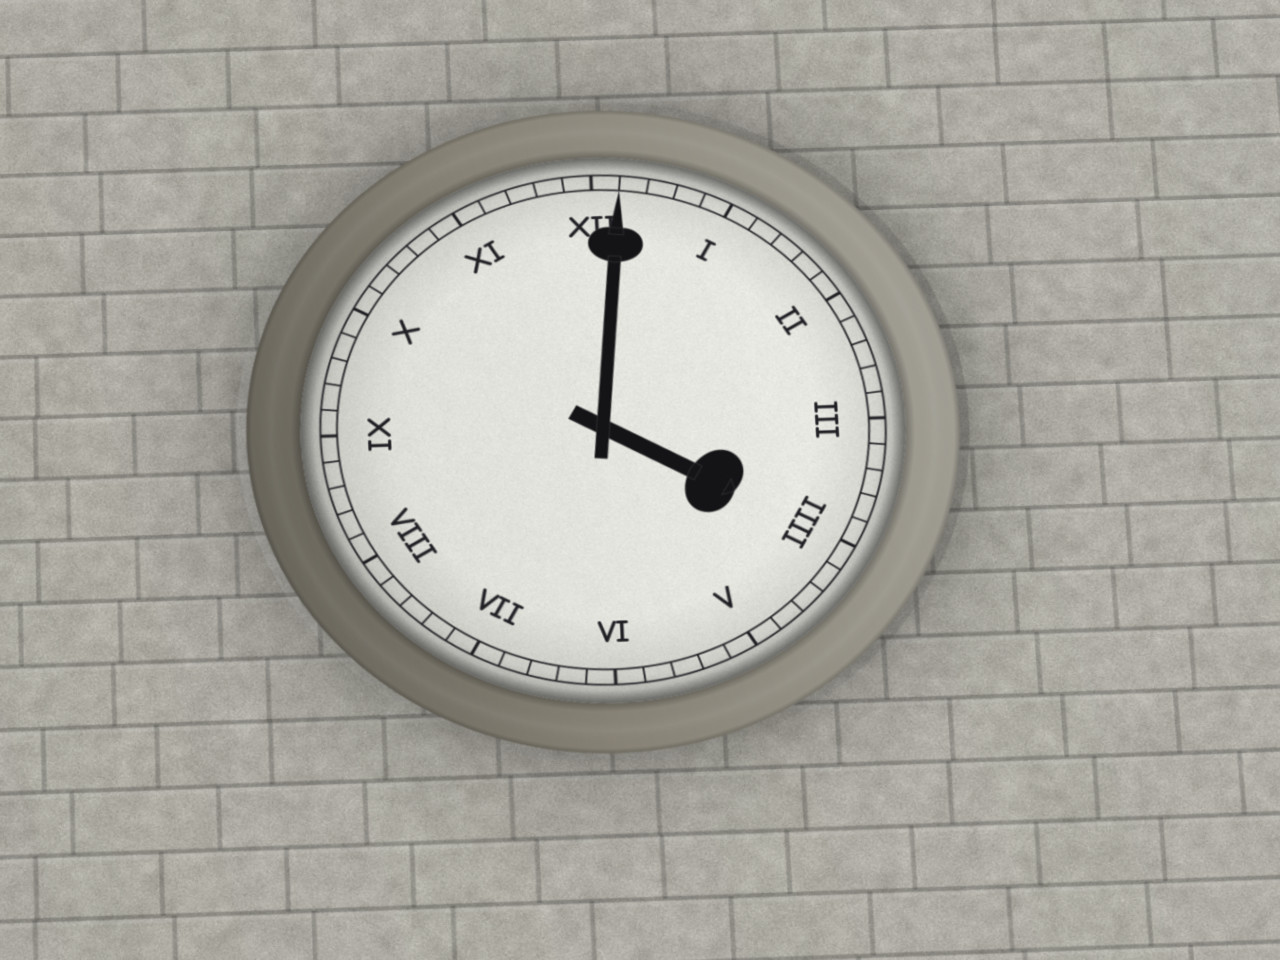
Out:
4.01
